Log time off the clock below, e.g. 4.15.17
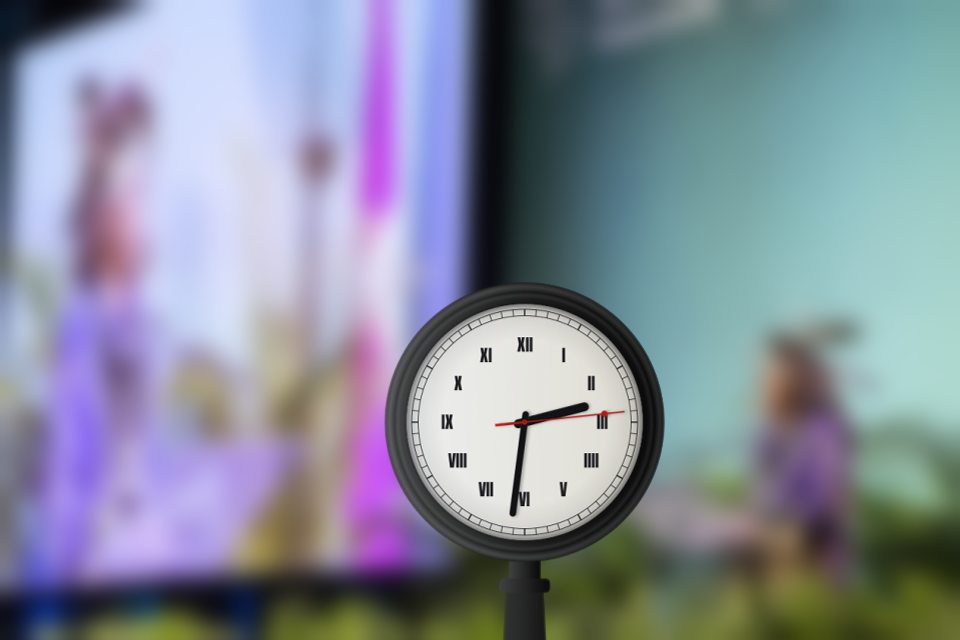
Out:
2.31.14
